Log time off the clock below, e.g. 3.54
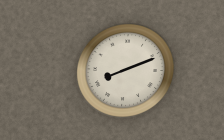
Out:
8.11
